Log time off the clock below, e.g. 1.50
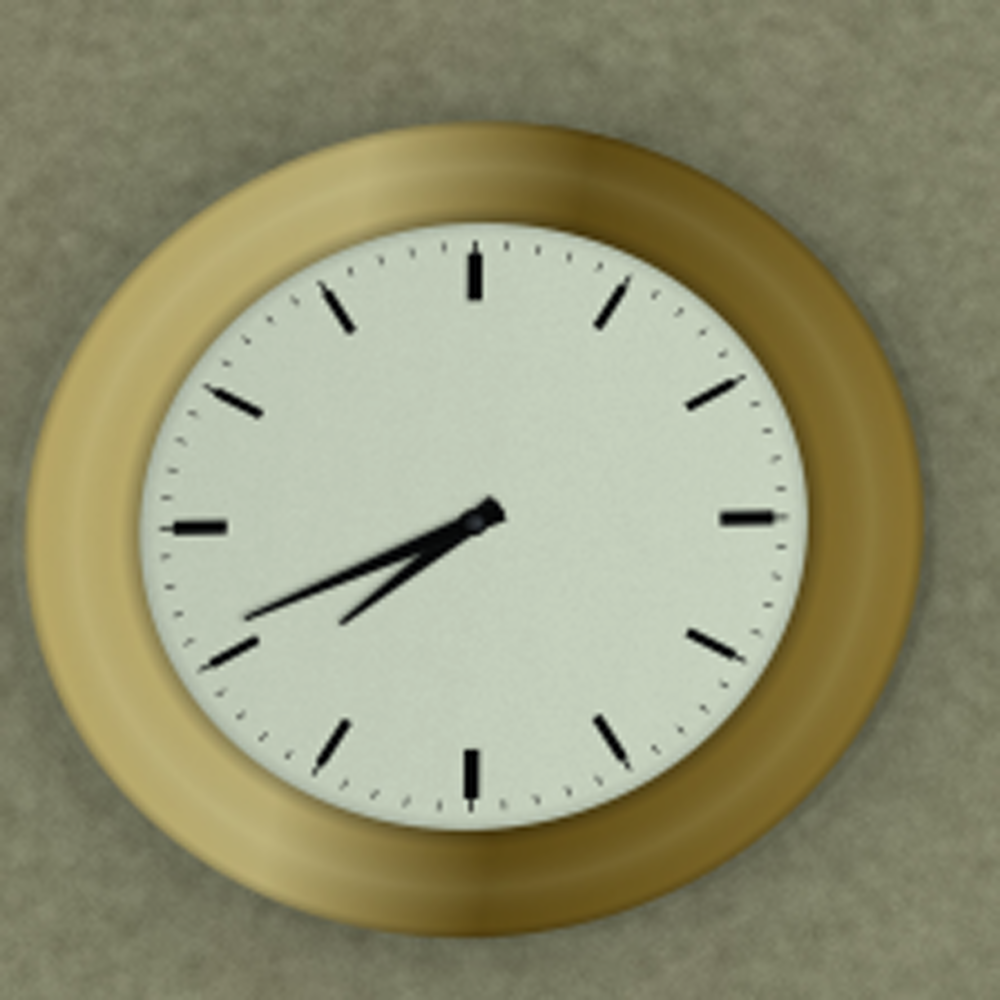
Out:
7.41
